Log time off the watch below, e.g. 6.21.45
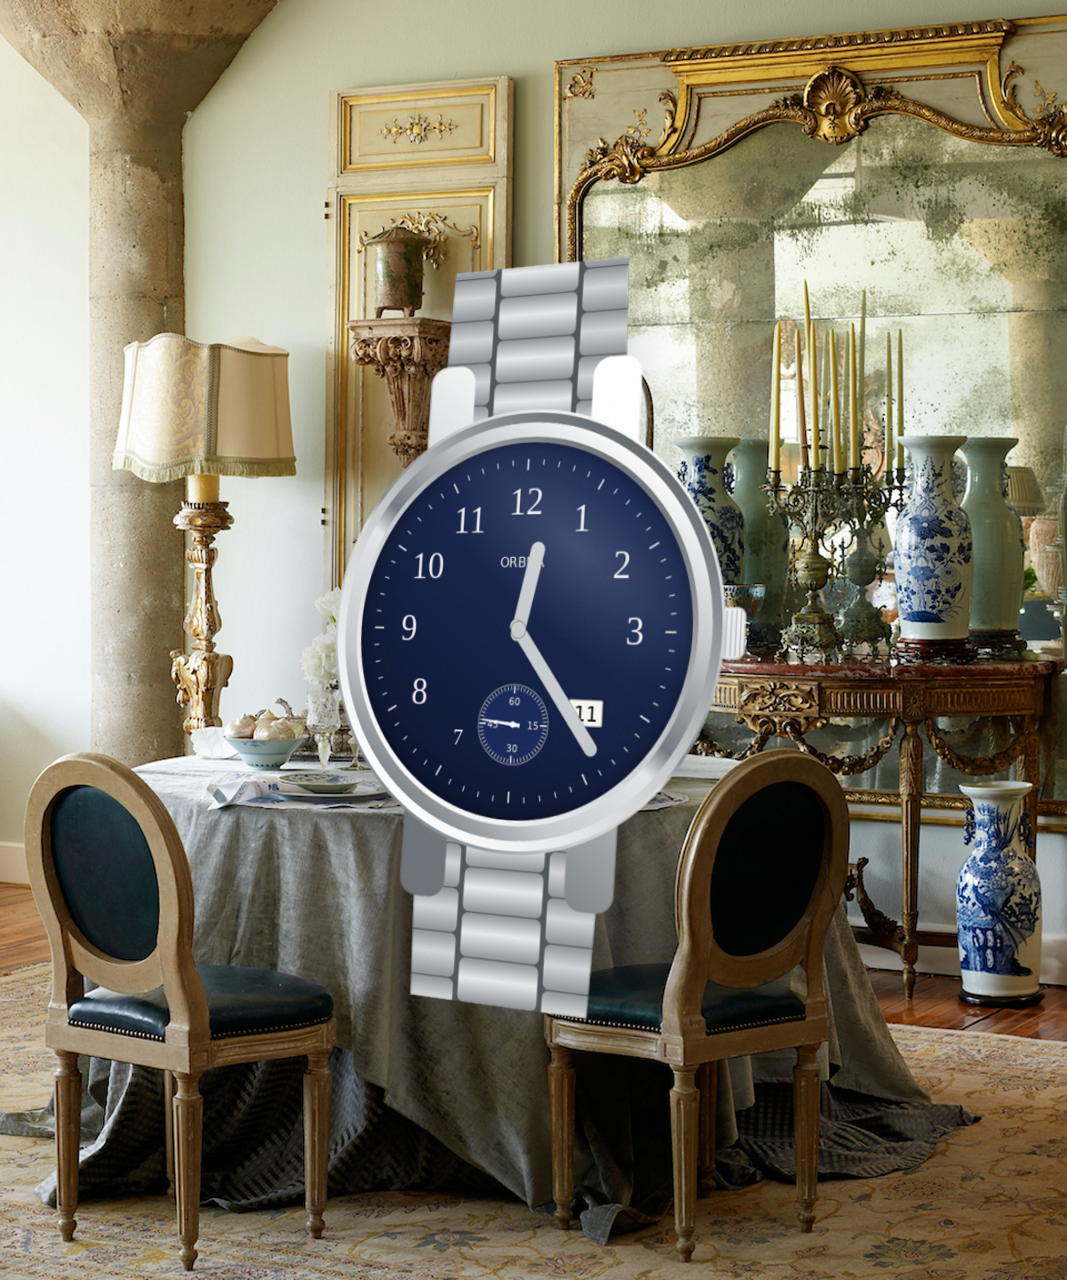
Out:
12.23.46
